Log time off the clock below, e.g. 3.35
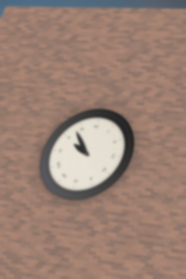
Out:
9.53
